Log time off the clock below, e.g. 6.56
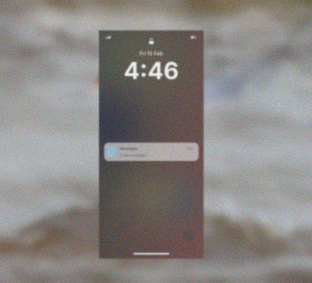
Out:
4.46
